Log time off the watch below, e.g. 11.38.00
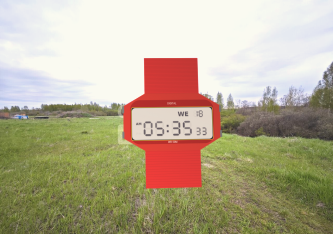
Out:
5.35.33
